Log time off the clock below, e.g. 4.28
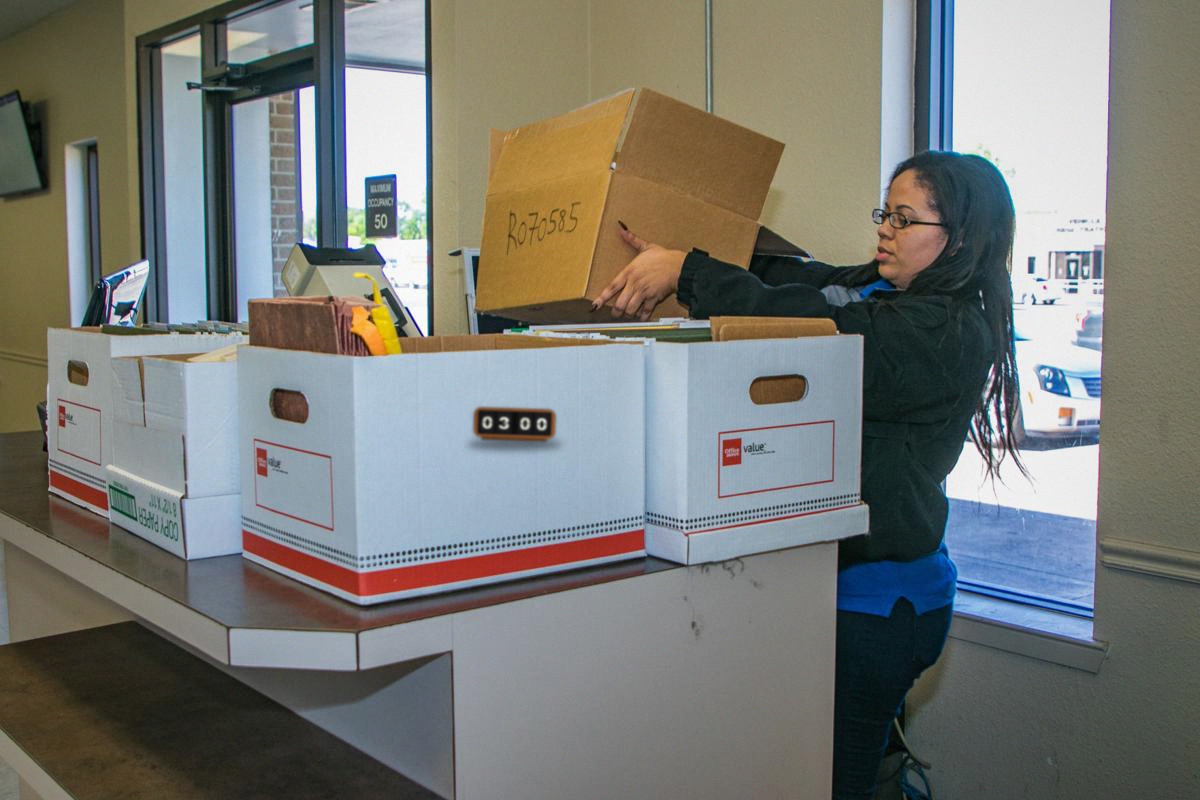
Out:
3.00
